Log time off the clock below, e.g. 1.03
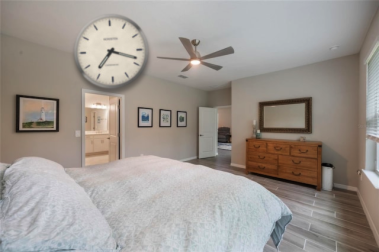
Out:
7.18
